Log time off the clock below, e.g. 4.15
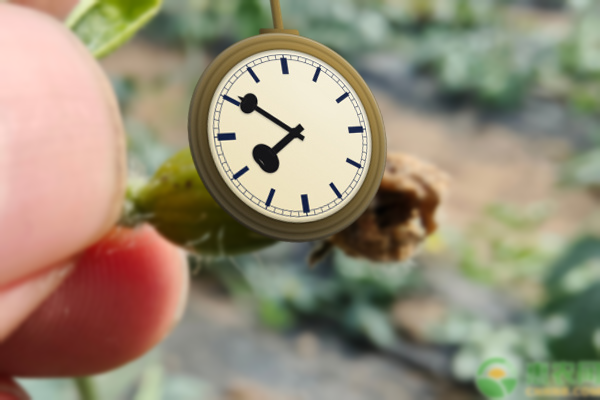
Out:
7.51
